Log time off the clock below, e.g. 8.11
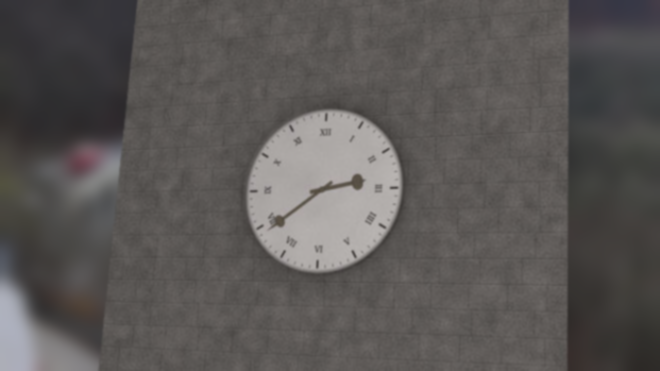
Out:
2.39
